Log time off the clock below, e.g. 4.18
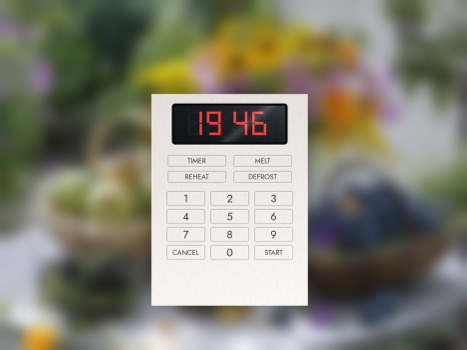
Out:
19.46
